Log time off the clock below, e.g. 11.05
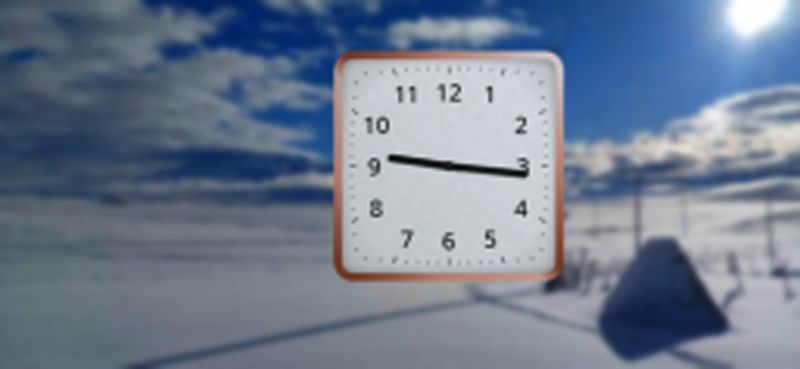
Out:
9.16
